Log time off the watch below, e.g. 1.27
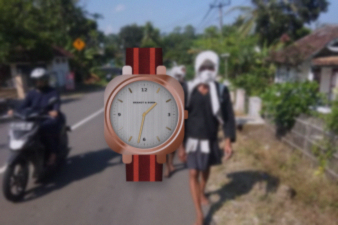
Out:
1.32
